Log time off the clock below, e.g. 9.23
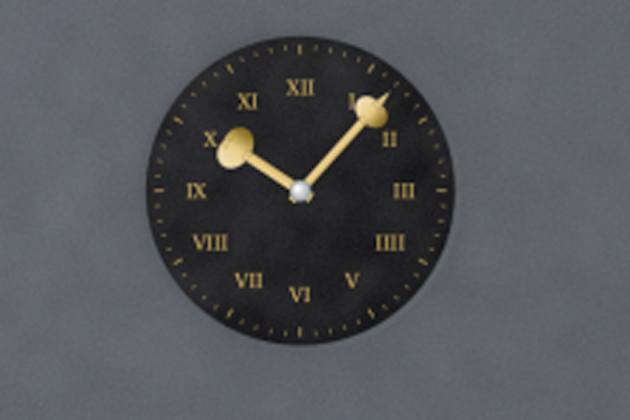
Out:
10.07
